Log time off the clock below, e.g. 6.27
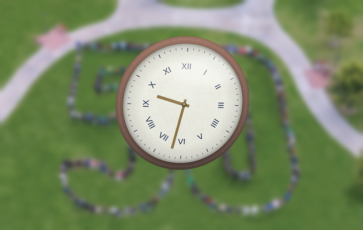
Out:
9.32
